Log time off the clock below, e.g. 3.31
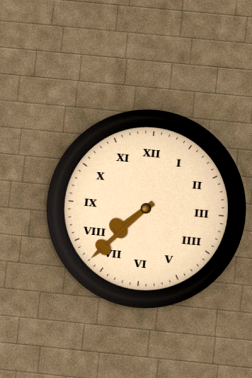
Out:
7.37
